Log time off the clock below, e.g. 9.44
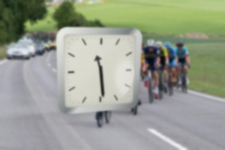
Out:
11.29
